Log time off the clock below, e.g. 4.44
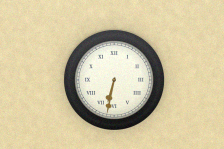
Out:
6.32
